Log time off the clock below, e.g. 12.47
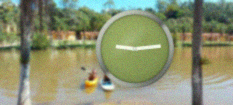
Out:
9.14
